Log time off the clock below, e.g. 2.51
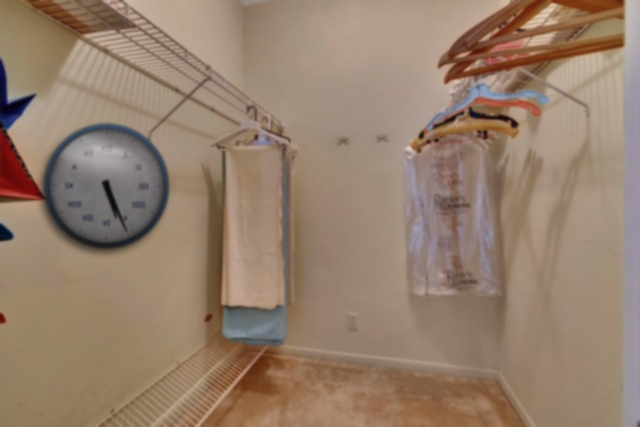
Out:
5.26
